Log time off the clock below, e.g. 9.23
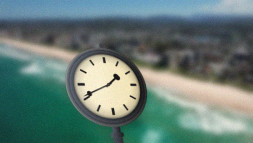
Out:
1.41
